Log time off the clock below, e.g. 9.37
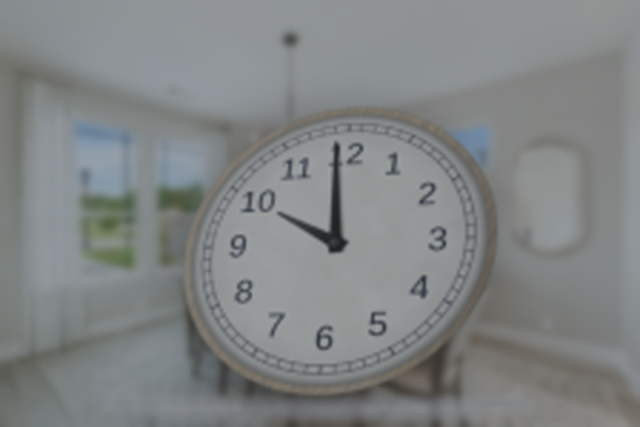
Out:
9.59
